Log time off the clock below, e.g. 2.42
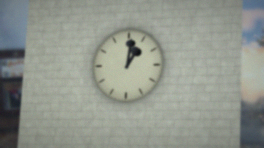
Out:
1.01
